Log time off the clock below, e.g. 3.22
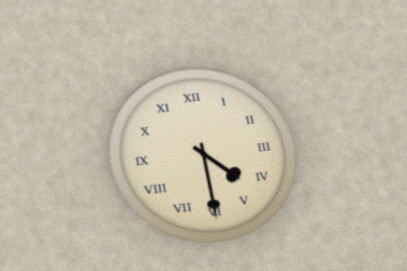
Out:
4.30
